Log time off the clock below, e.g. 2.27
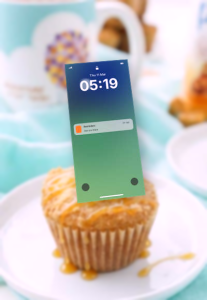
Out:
5.19
